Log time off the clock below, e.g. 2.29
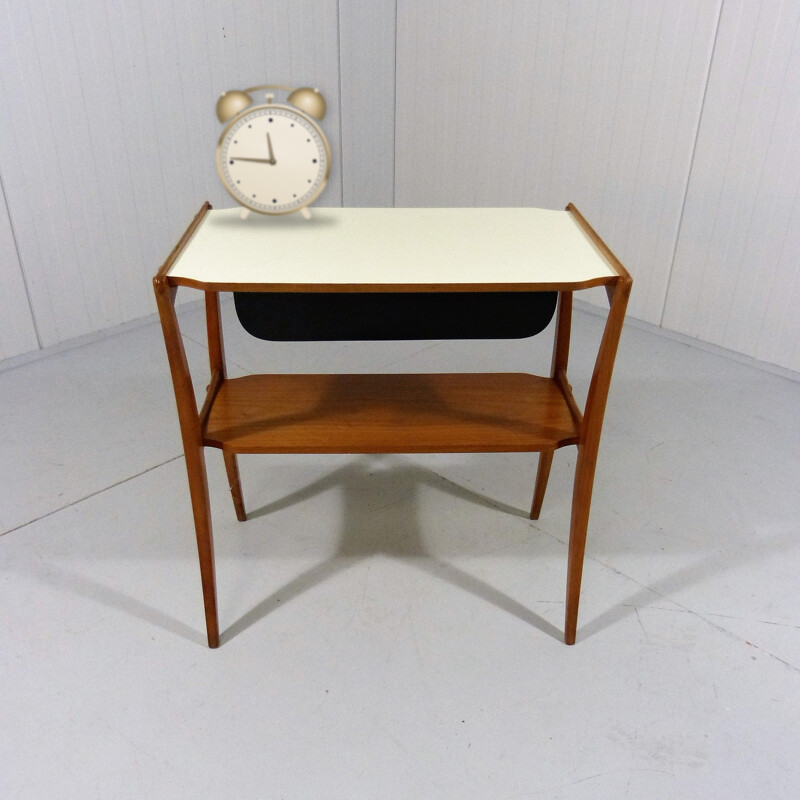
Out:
11.46
